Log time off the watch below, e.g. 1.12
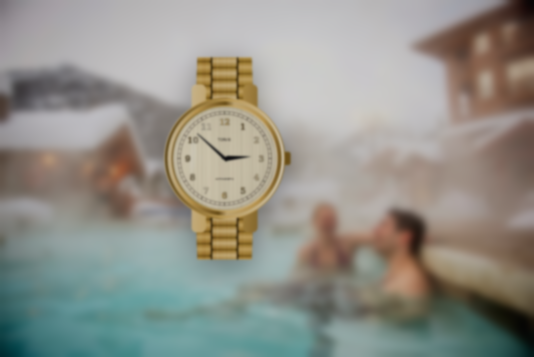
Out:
2.52
